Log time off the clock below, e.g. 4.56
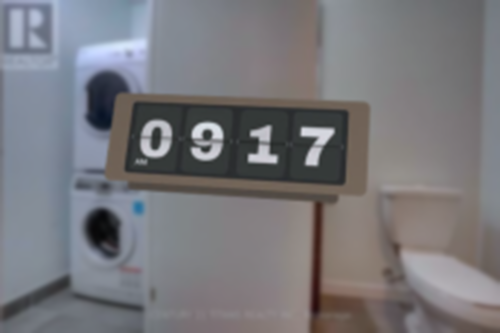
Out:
9.17
